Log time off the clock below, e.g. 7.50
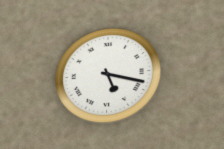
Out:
5.18
